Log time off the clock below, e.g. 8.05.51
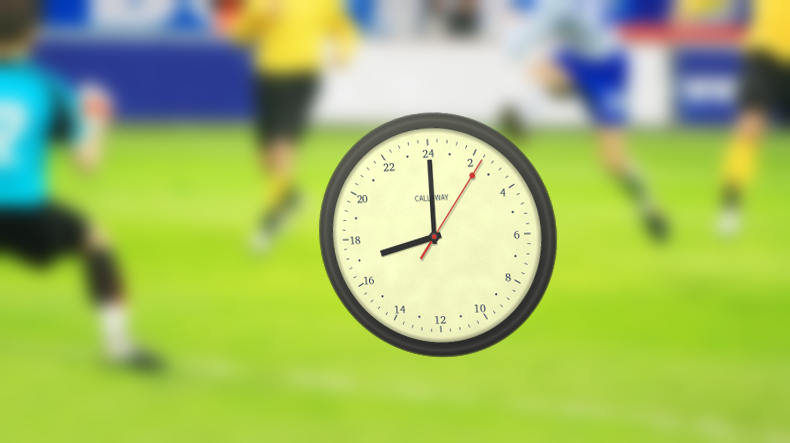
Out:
17.00.06
